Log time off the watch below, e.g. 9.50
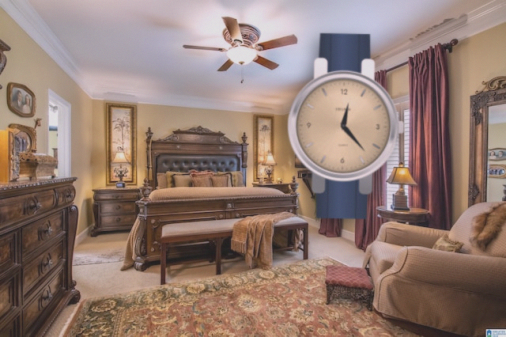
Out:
12.23
